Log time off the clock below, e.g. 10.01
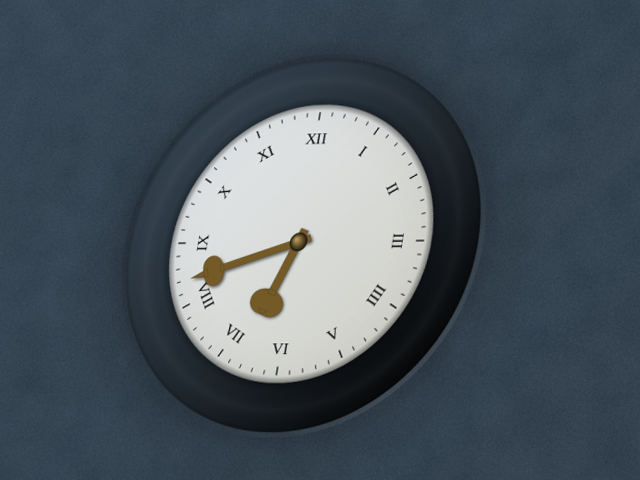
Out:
6.42
